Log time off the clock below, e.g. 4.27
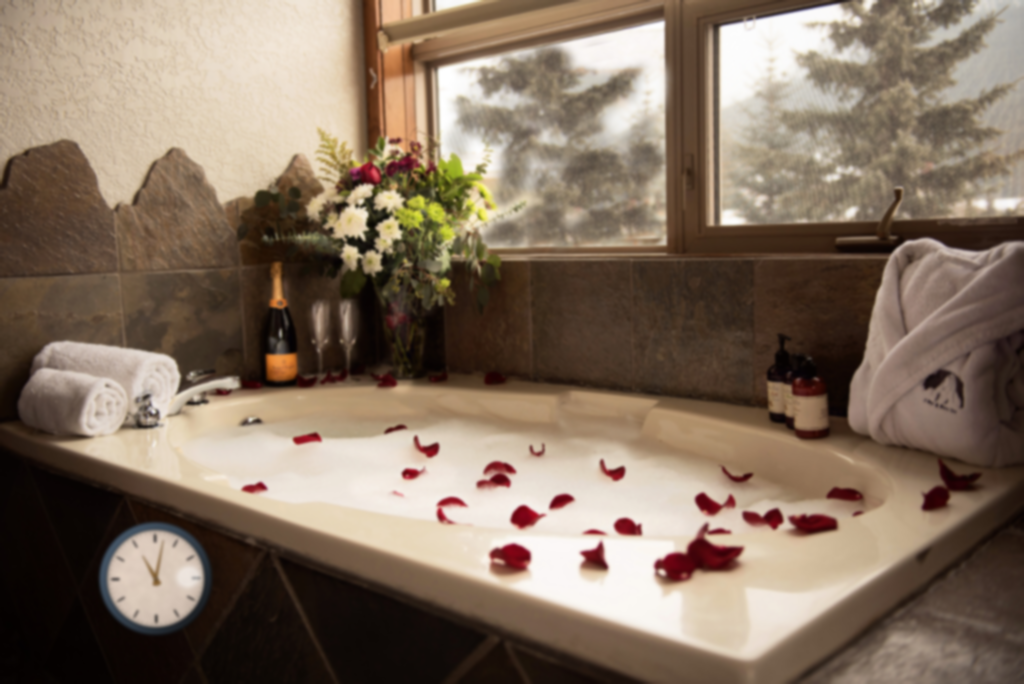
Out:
11.02
